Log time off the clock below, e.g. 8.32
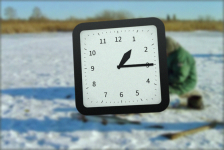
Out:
1.15
